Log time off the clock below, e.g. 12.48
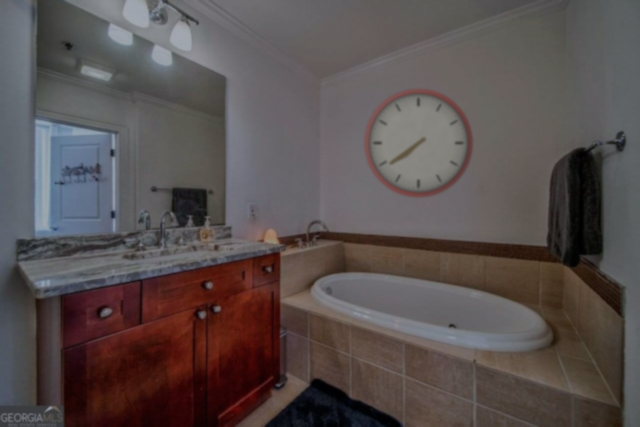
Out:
7.39
